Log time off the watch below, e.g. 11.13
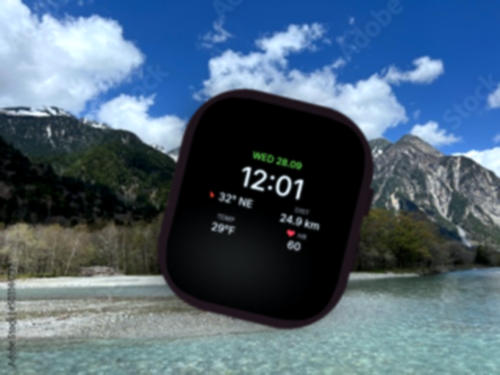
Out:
12.01
